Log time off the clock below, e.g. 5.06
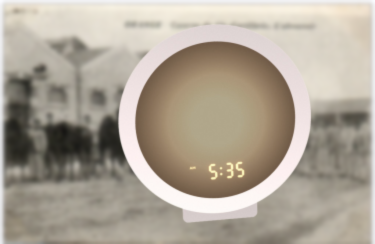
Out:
5.35
